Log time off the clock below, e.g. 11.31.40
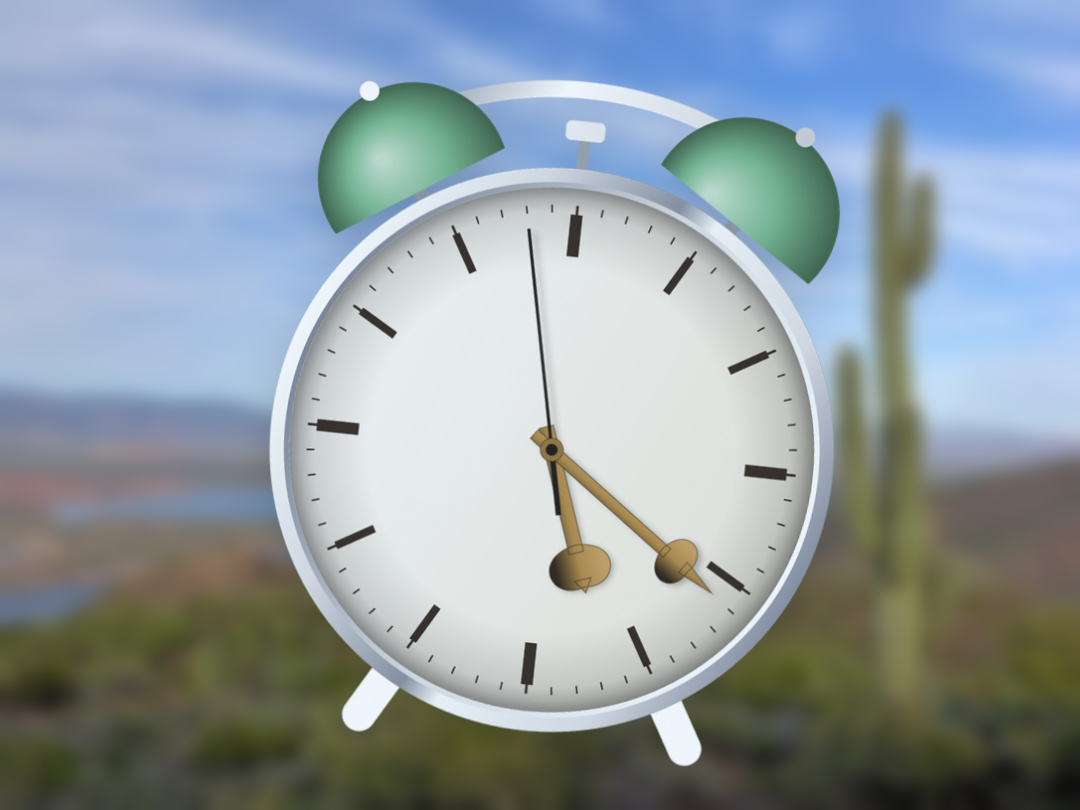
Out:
5.20.58
